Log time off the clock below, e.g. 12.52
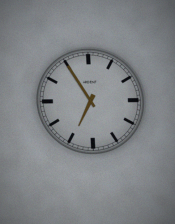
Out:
6.55
